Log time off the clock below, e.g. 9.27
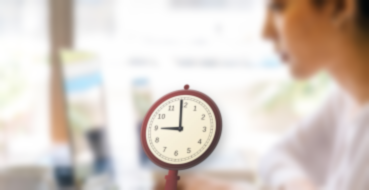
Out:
8.59
